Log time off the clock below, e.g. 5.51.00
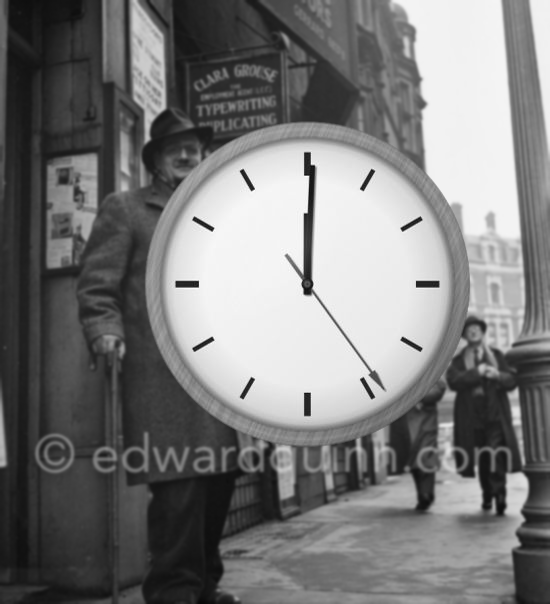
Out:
12.00.24
